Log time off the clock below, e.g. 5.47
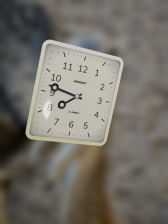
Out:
7.47
